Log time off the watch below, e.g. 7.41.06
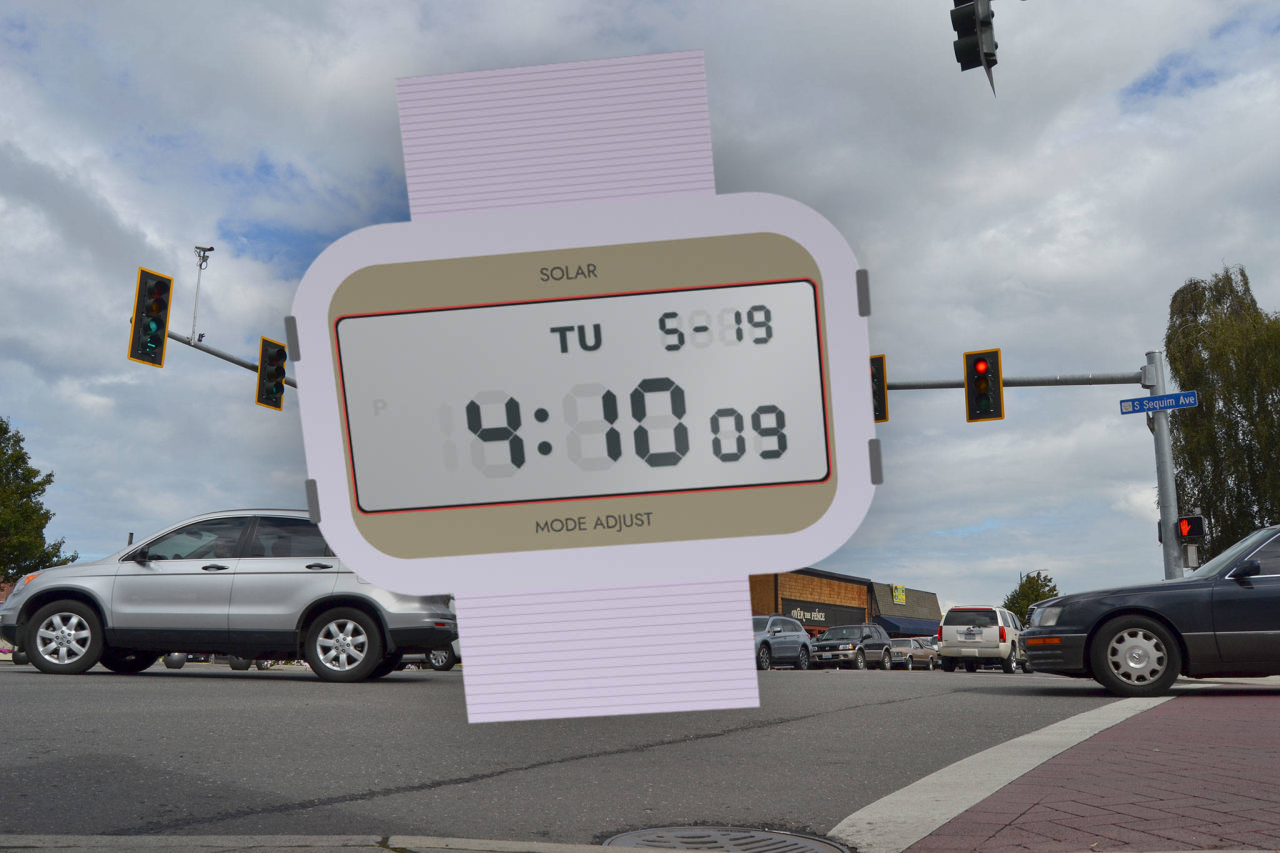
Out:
4.10.09
